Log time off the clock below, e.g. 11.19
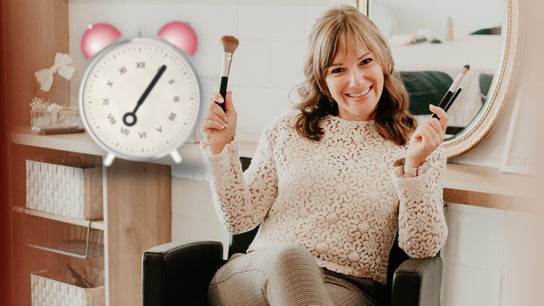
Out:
7.06
